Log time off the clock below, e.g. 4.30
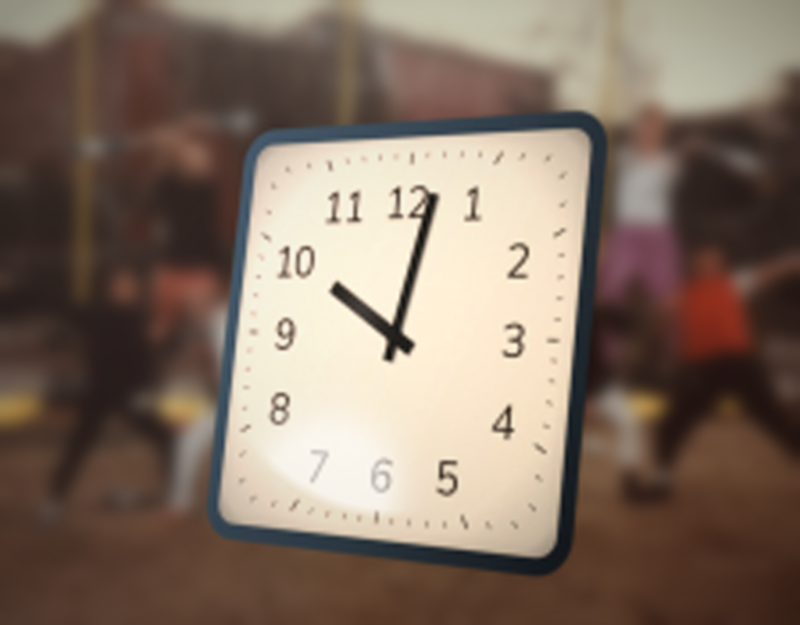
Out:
10.02
